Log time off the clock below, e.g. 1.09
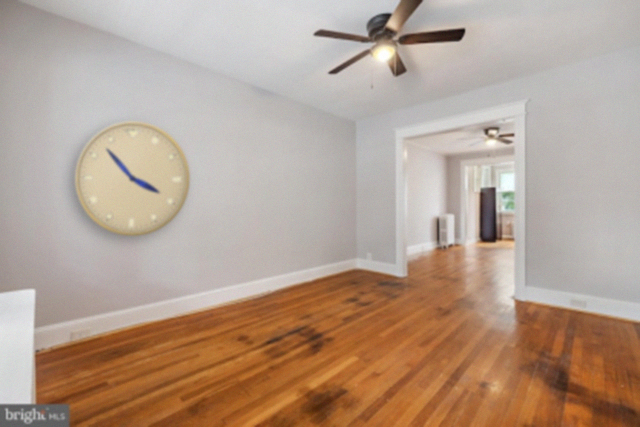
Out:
3.53
